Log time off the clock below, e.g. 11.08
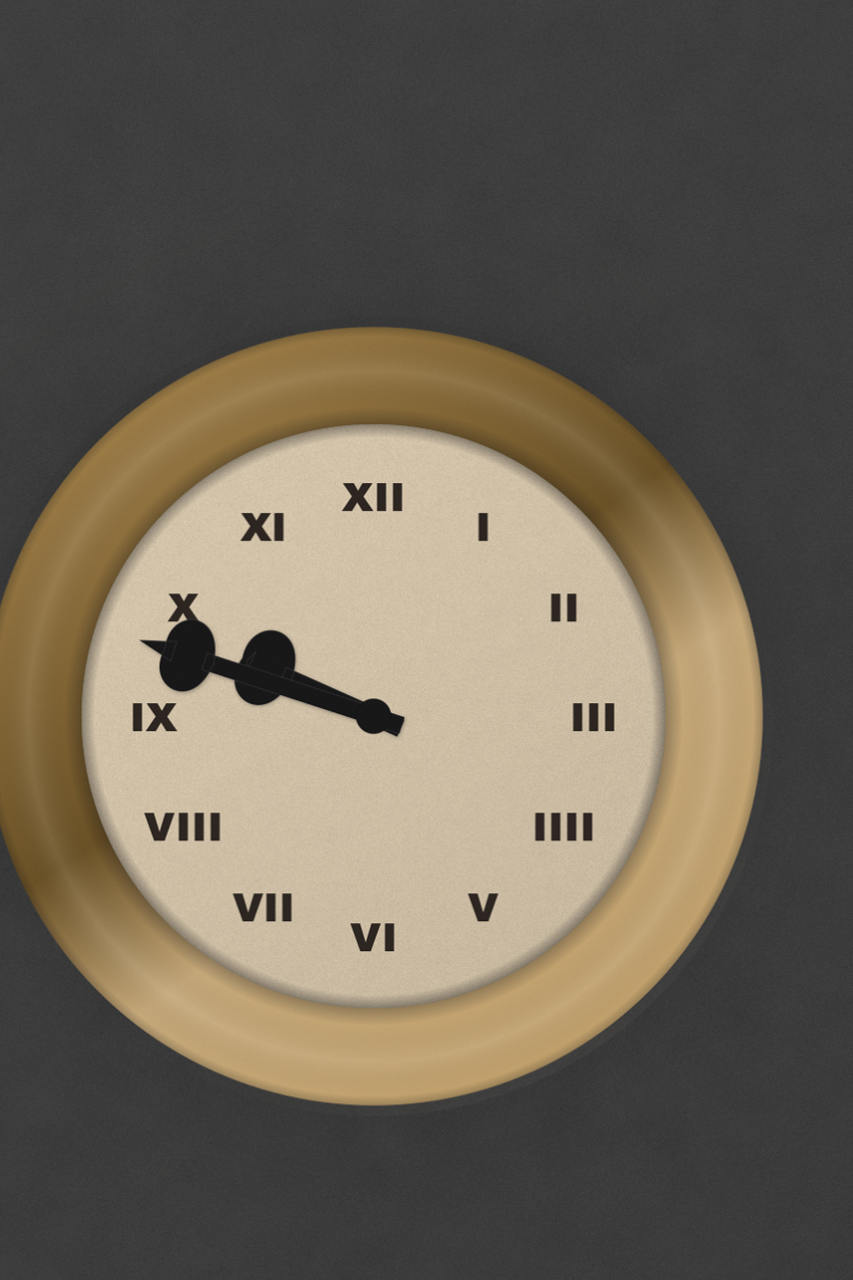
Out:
9.48
